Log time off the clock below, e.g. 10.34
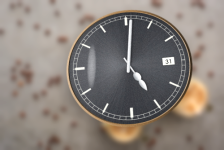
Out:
5.01
